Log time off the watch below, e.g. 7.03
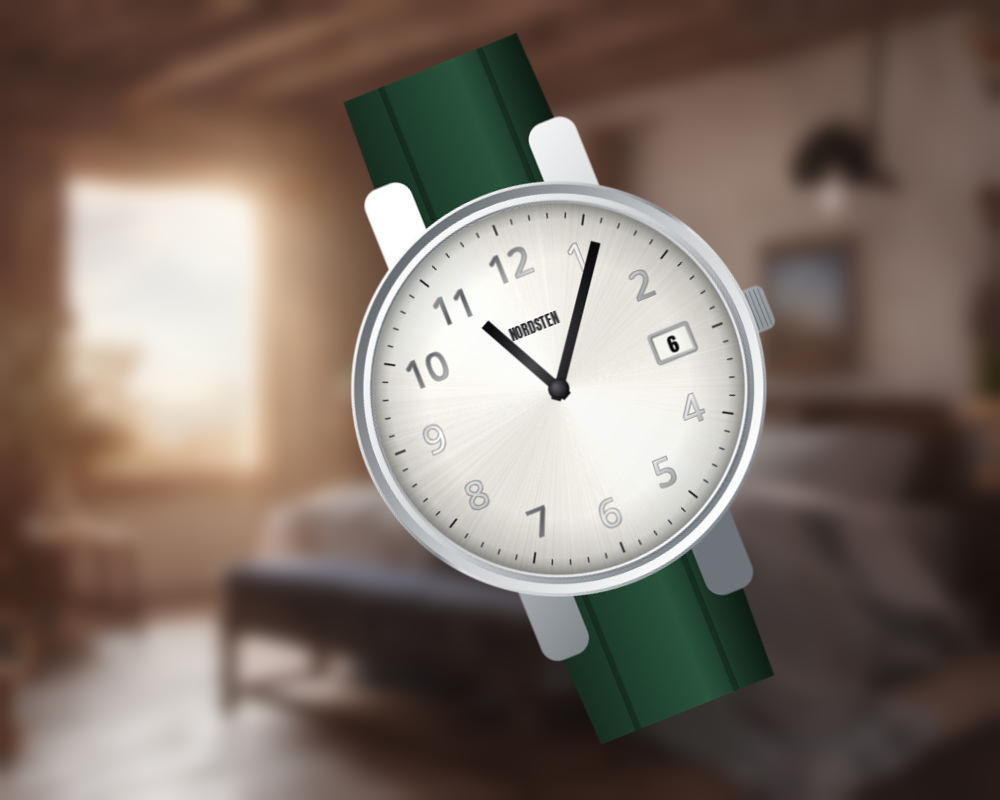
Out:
11.06
